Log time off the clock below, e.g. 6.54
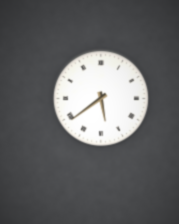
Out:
5.39
